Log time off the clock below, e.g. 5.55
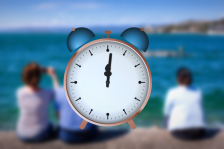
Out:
12.01
